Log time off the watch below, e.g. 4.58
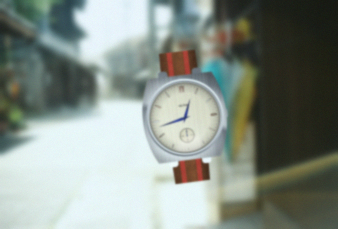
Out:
12.43
